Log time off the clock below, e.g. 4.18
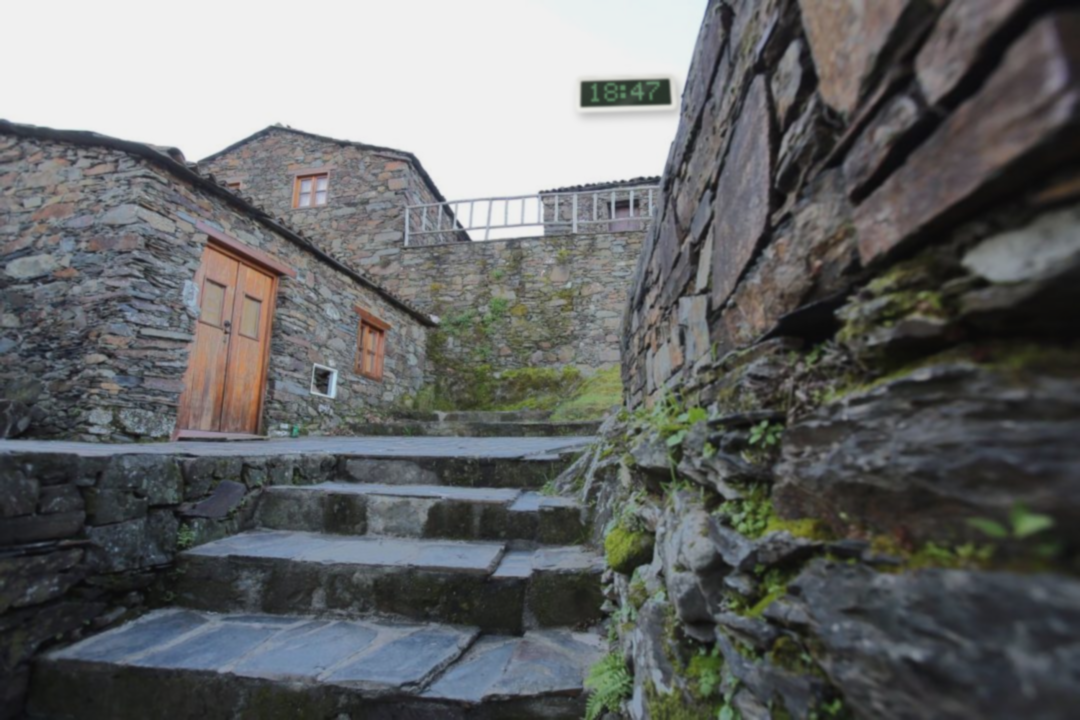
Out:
18.47
